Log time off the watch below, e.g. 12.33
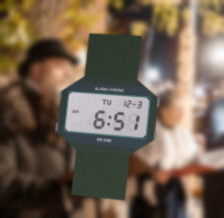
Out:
6.51
